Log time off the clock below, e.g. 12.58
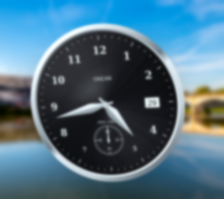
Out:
4.43
